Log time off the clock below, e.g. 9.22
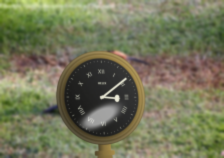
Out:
3.09
